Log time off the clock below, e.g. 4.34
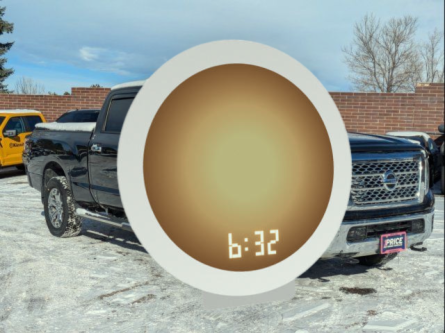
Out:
6.32
